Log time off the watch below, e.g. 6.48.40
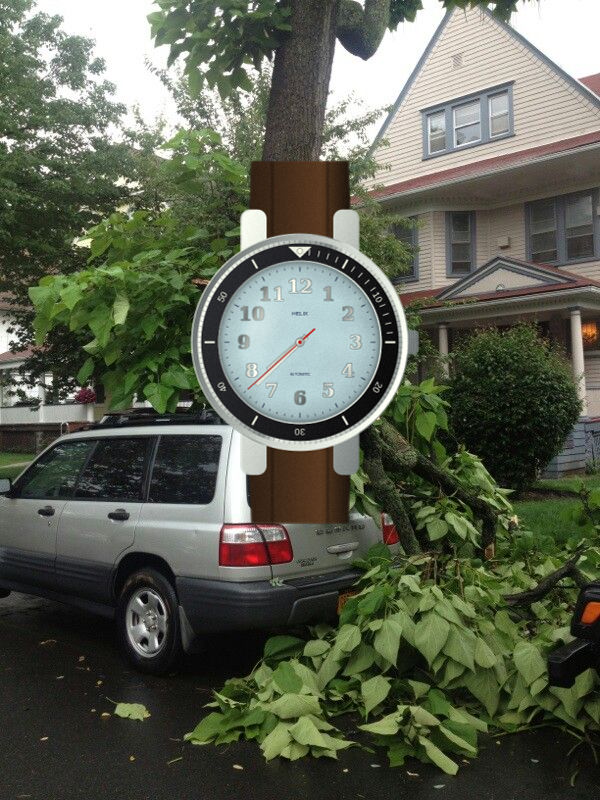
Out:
7.37.38
